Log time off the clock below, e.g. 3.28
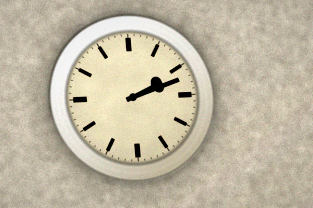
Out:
2.12
